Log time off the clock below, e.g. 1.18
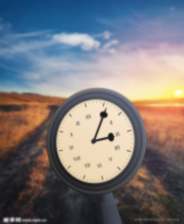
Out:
3.06
